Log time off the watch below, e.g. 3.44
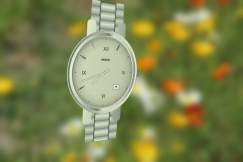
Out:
7.42
